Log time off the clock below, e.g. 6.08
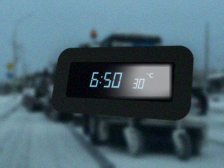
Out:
6.50
